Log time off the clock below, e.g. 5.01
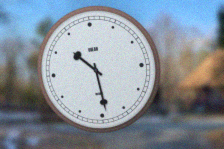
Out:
10.29
